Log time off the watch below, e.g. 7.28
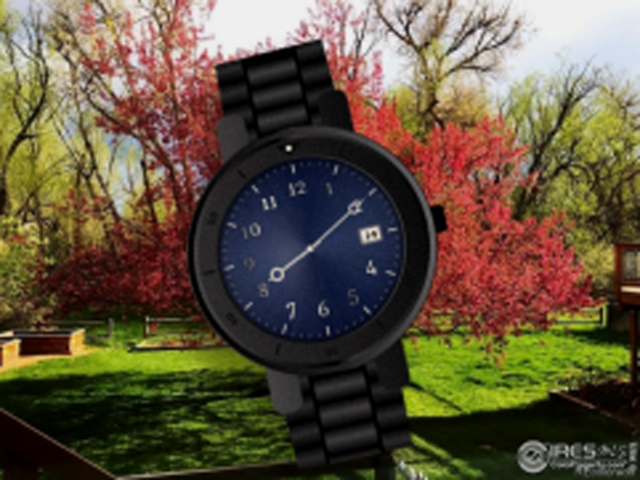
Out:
8.10
